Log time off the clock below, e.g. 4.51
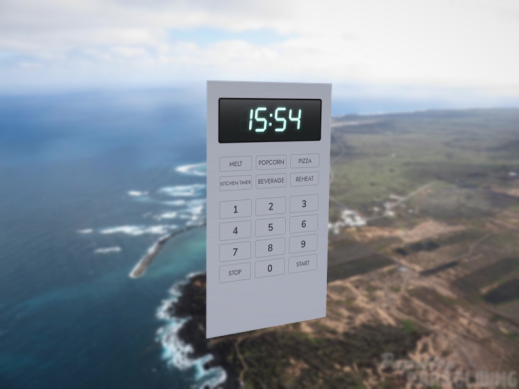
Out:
15.54
